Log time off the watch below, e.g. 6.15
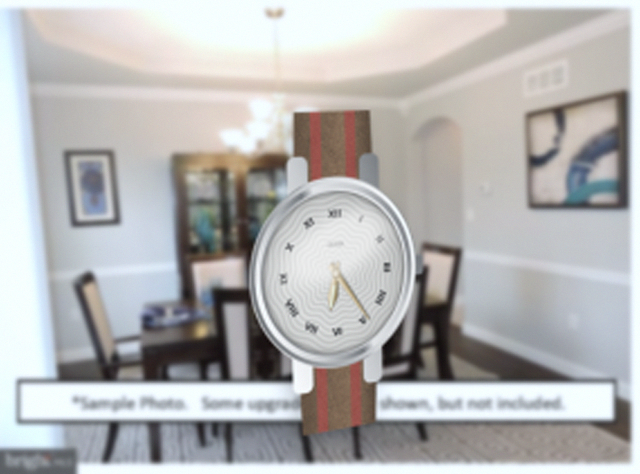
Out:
6.24
